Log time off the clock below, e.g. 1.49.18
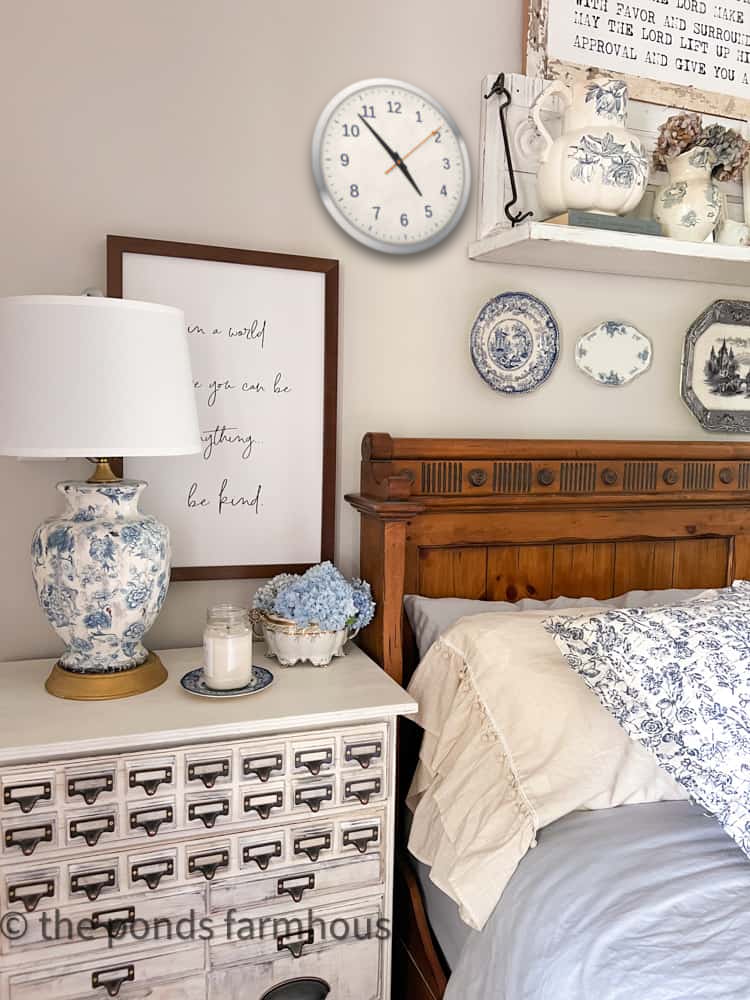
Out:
4.53.09
